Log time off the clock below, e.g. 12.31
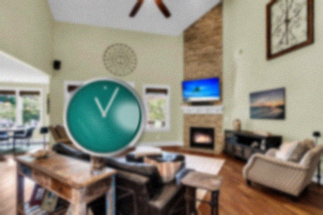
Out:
11.04
